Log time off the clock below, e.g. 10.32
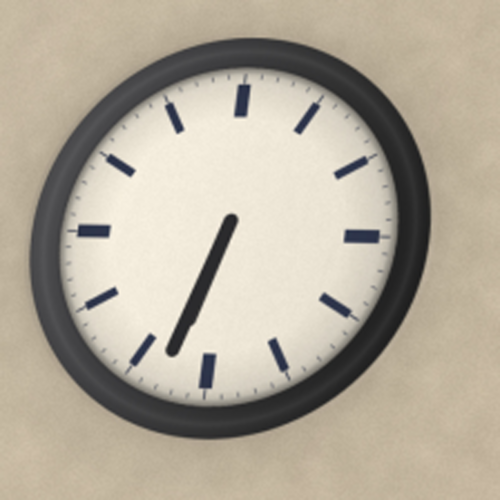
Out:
6.33
